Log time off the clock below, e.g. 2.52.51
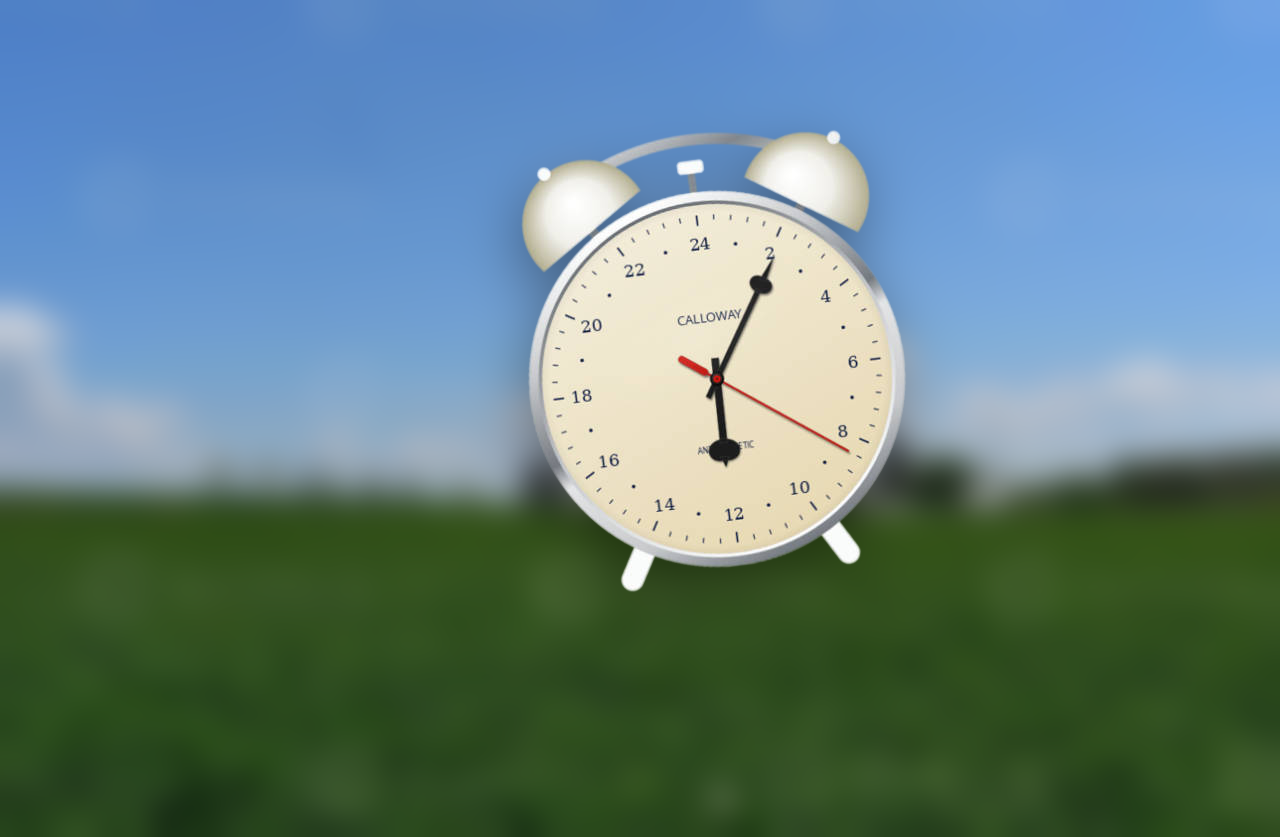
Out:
12.05.21
